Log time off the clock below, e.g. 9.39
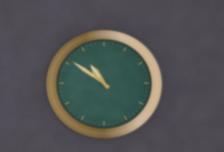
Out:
10.51
